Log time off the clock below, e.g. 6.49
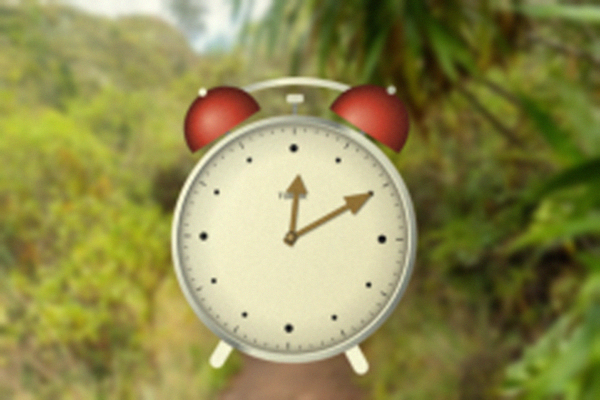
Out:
12.10
